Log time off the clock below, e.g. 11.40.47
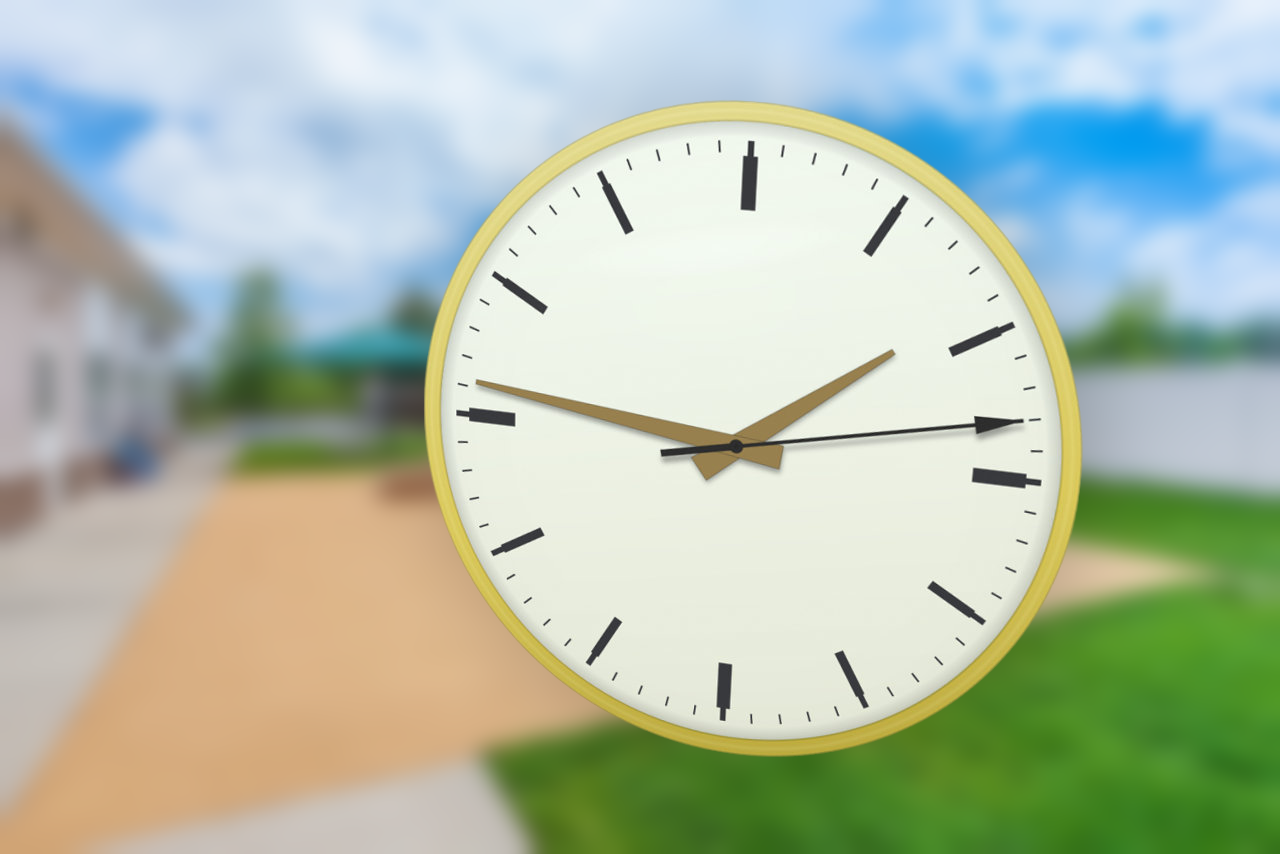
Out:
1.46.13
